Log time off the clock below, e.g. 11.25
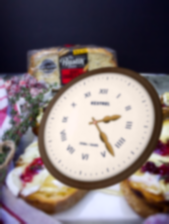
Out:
2.23
